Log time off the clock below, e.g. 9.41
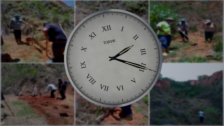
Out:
2.20
